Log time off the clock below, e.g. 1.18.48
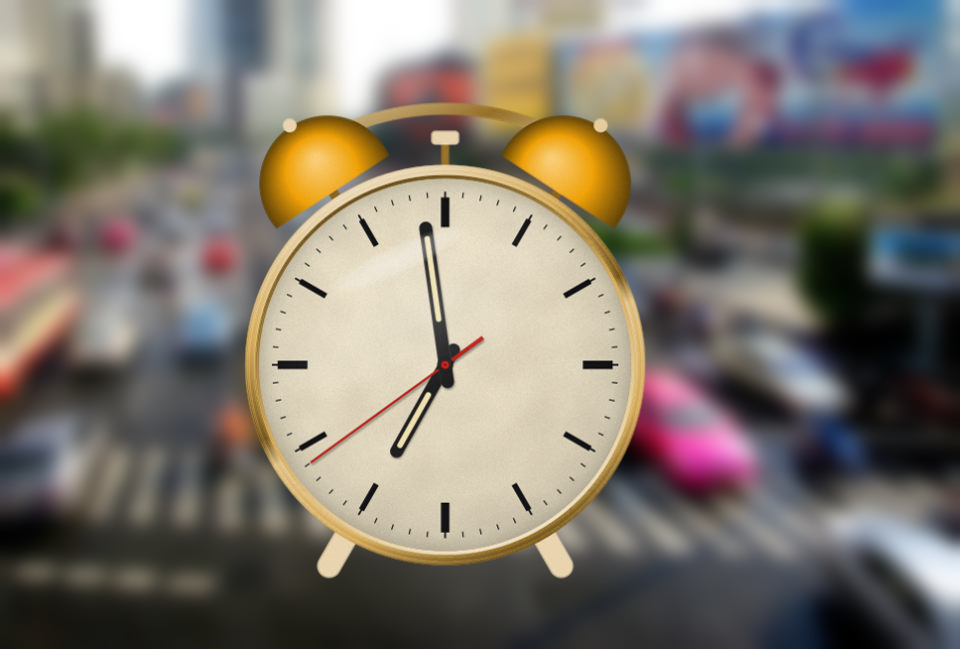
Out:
6.58.39
